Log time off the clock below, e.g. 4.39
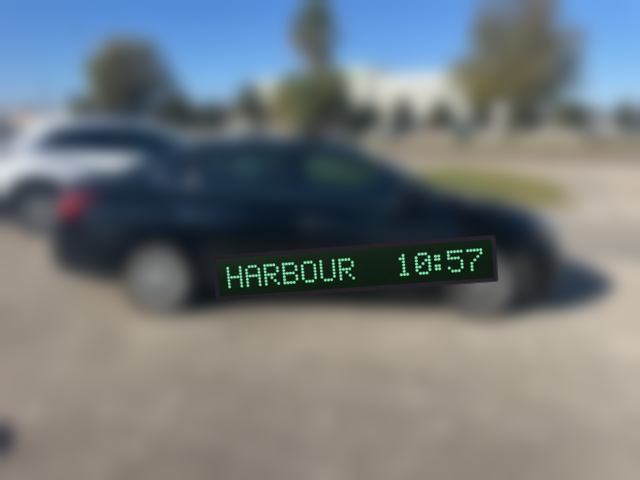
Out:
10.57
